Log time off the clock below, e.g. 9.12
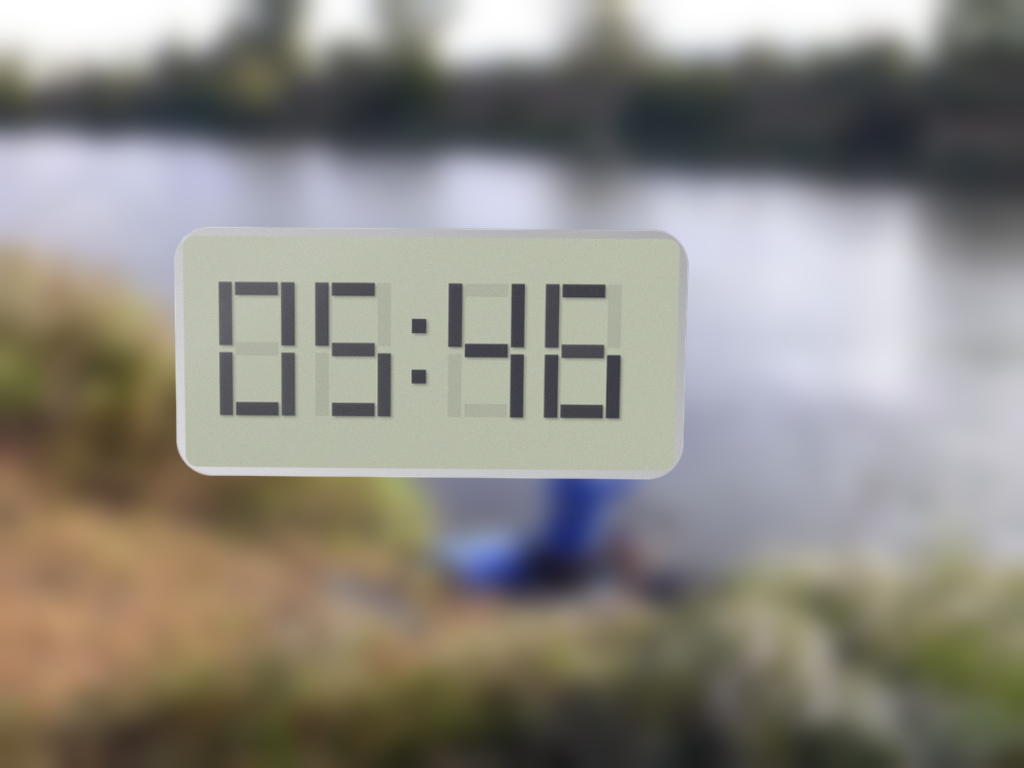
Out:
5.46
